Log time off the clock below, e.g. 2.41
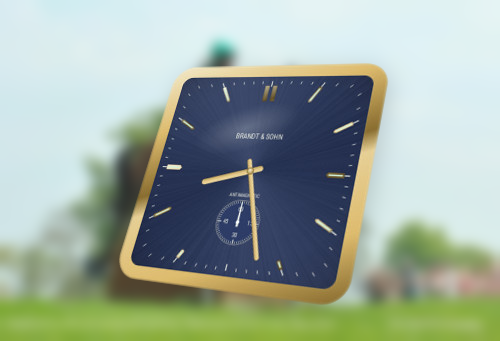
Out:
8.27
